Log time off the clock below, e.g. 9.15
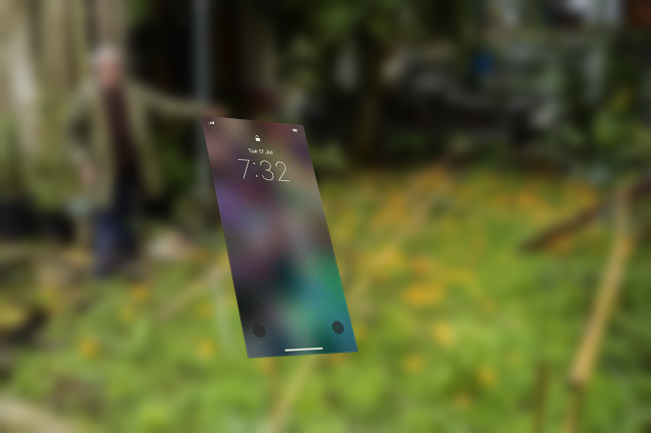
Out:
7.32
